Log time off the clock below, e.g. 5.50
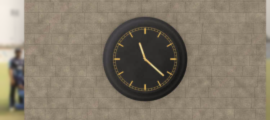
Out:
11.22
